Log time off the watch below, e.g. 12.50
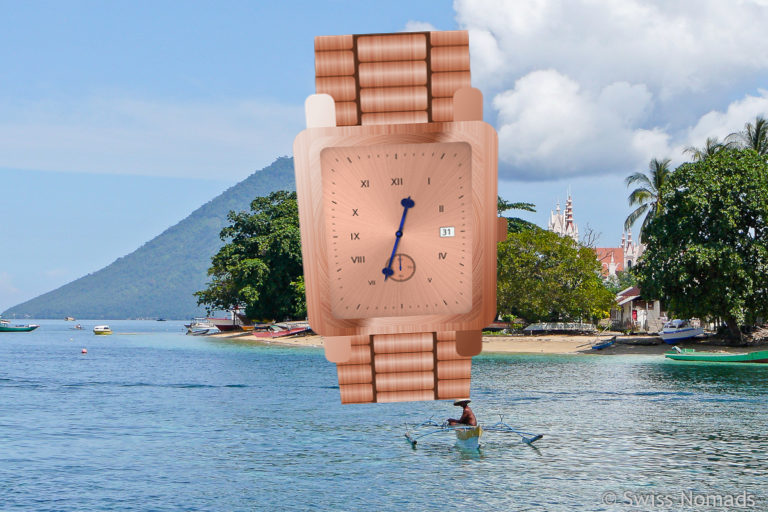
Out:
12.33
